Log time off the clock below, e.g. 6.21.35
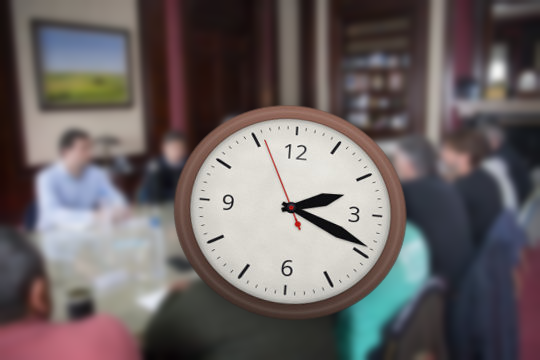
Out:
2.18.56
